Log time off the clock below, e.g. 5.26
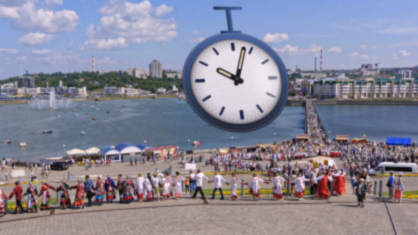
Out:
10.03
